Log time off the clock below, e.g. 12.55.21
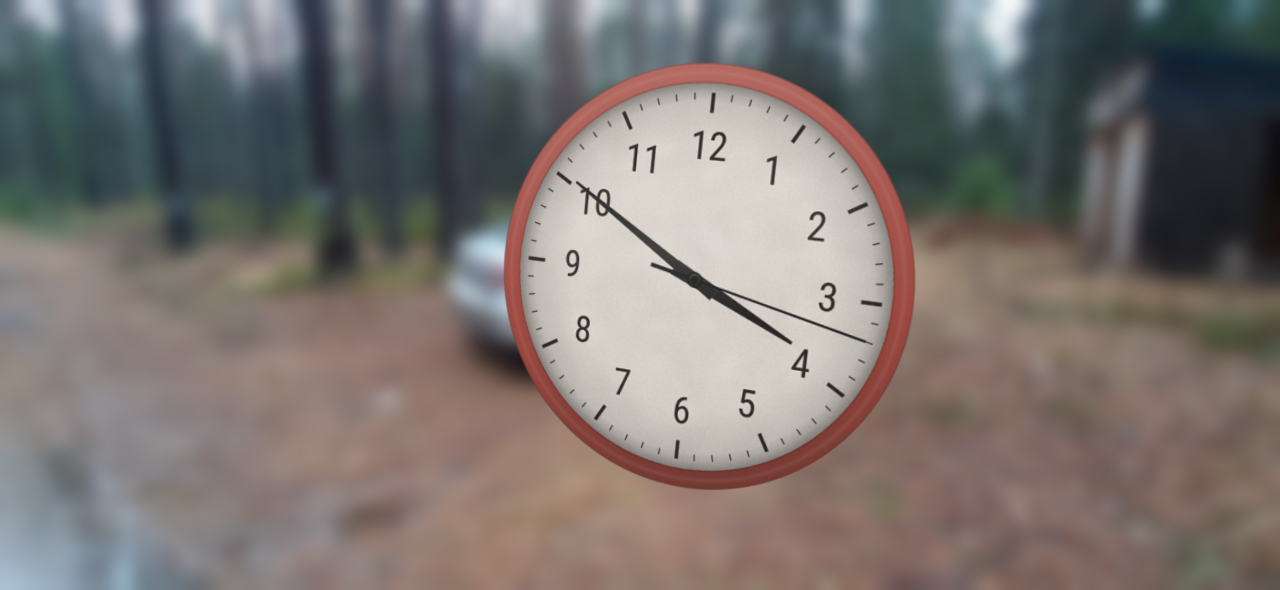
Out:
3.50.17
